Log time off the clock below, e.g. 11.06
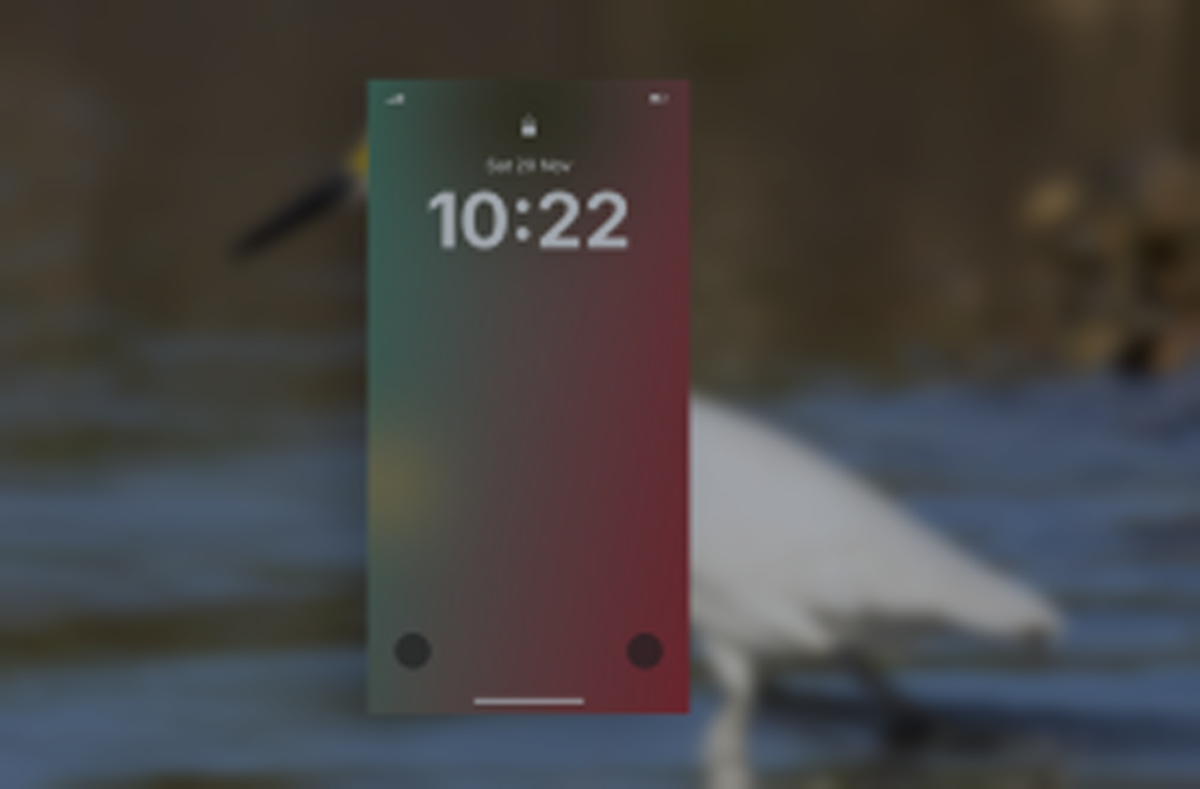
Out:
10.22
